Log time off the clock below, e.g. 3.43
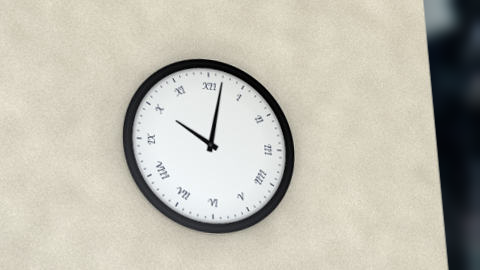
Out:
10.02
